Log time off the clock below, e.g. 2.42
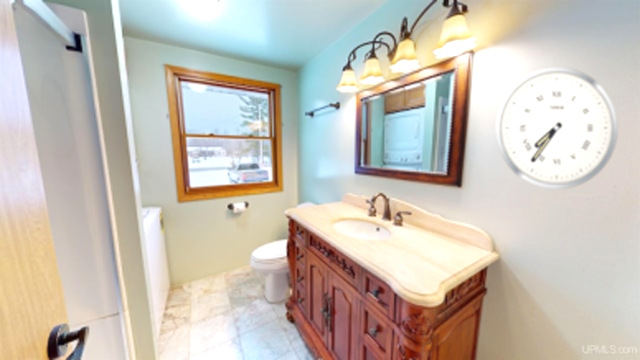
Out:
7.36
